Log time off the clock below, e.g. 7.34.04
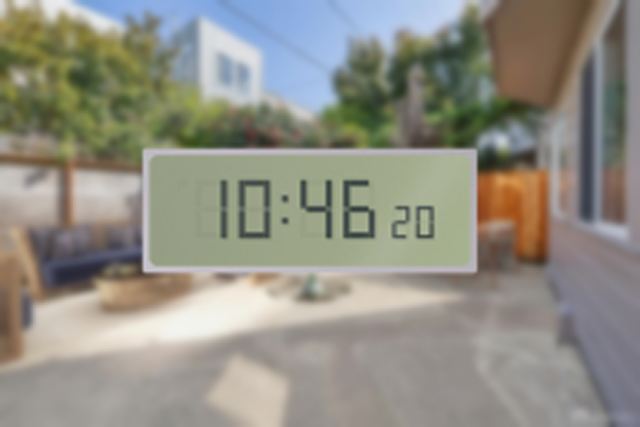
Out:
10.46.20
